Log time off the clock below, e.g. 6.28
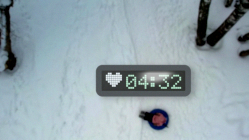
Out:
4.32
